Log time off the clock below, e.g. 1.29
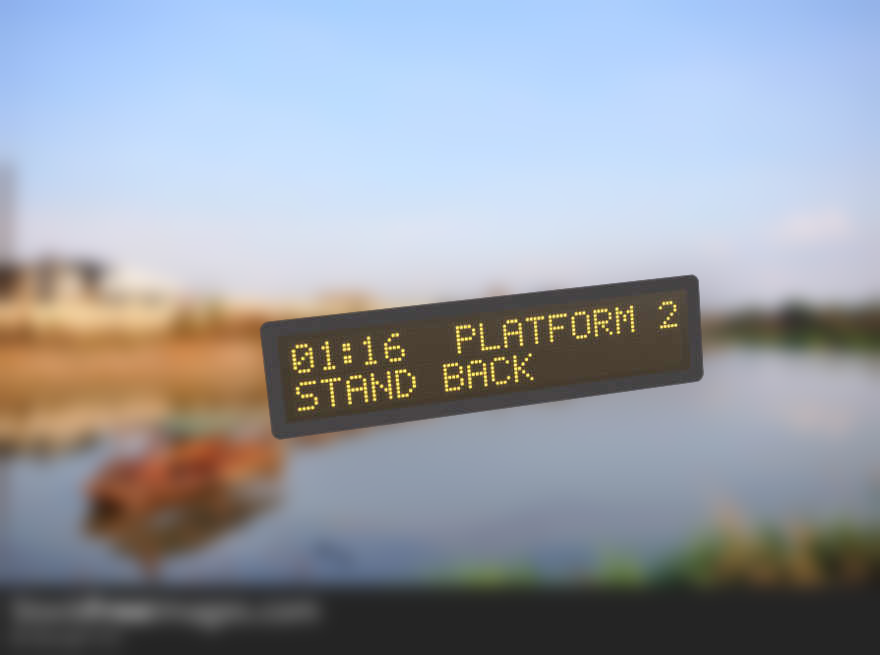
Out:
1.16
